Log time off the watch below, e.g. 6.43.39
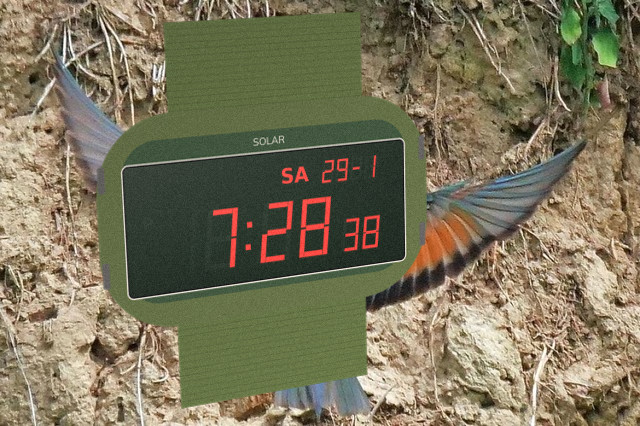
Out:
7.28.38
